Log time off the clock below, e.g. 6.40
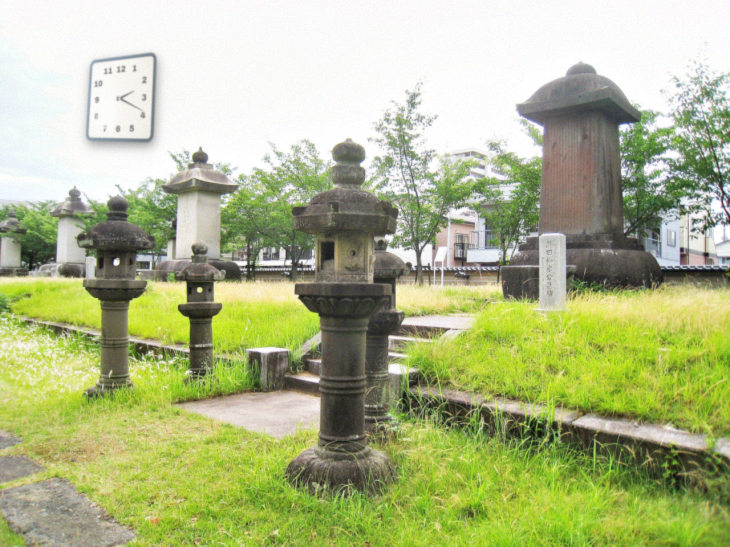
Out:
2.19
